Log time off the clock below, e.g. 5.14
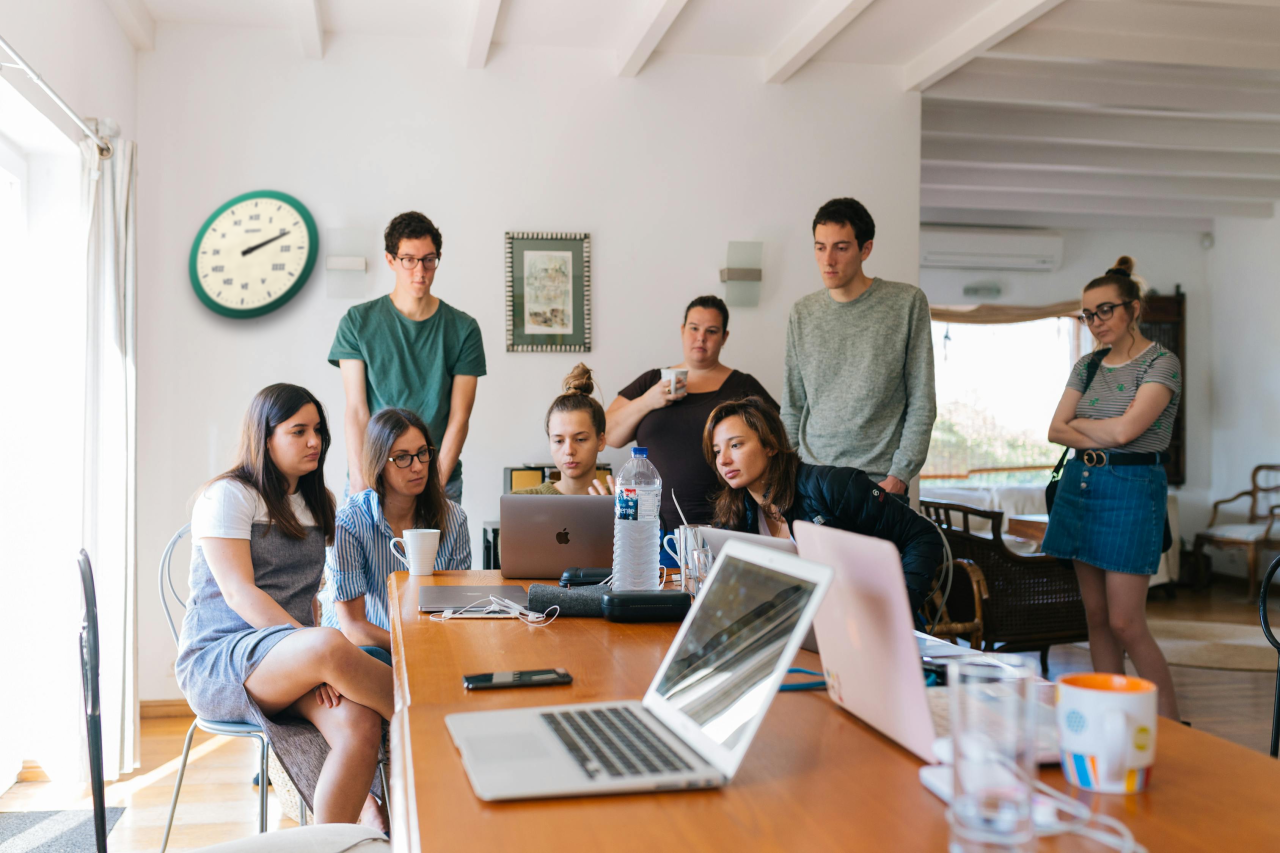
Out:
2.11
